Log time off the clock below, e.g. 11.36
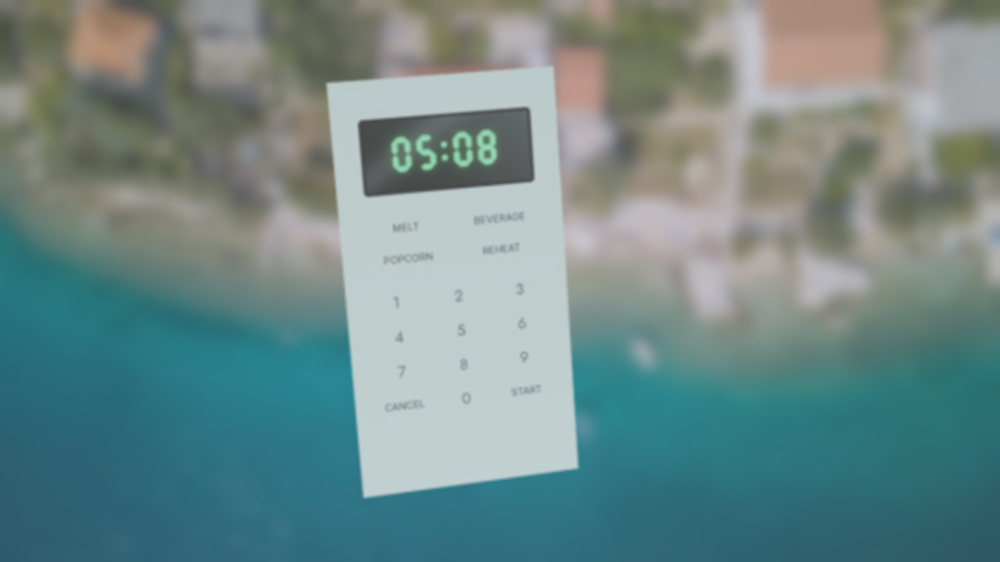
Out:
5.08
